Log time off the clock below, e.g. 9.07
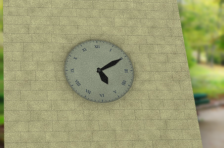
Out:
5.10
